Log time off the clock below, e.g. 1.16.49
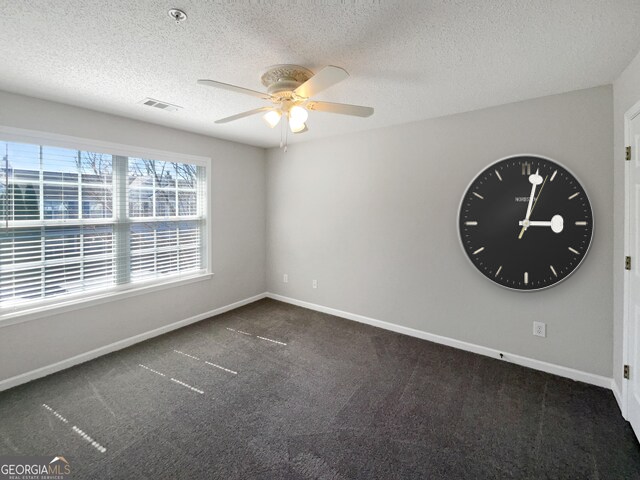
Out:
3.02.04
